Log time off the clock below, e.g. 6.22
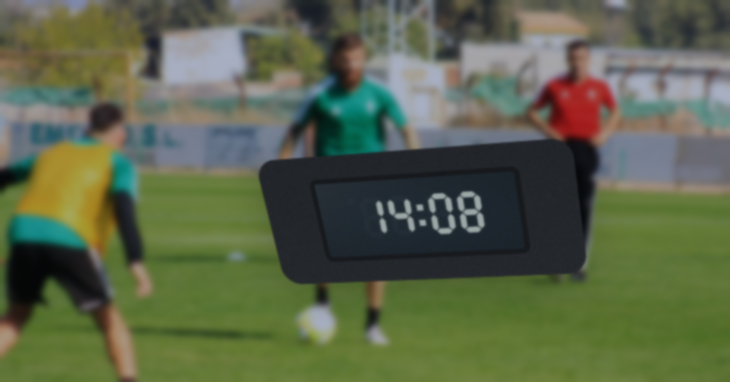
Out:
14.08
